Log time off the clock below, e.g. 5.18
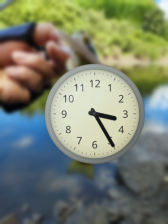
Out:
3.25
